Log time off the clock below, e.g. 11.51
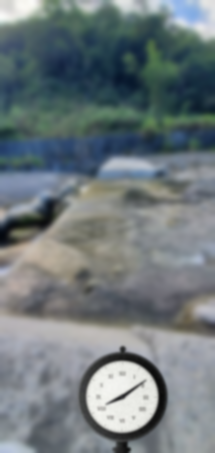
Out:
8.09
